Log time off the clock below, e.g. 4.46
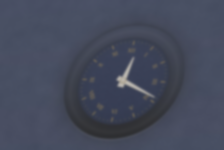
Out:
12.19
